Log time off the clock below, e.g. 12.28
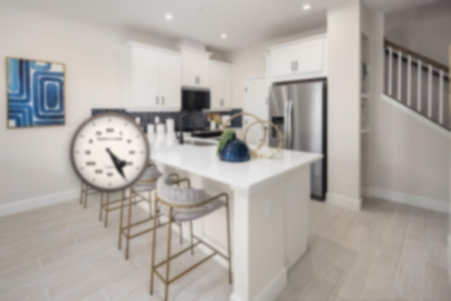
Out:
4.25
